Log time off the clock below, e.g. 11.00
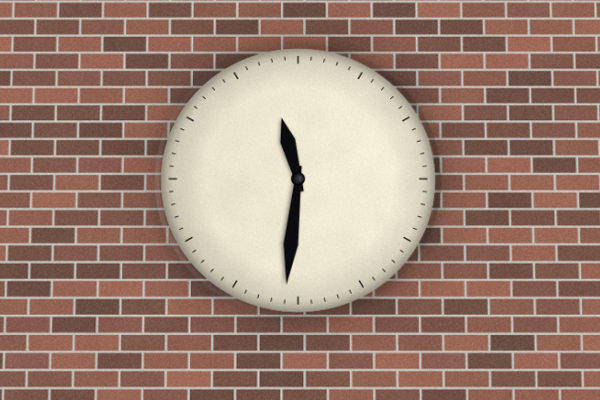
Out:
11.31
